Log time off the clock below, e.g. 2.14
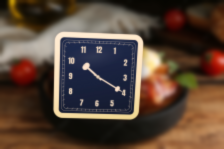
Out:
10.20
